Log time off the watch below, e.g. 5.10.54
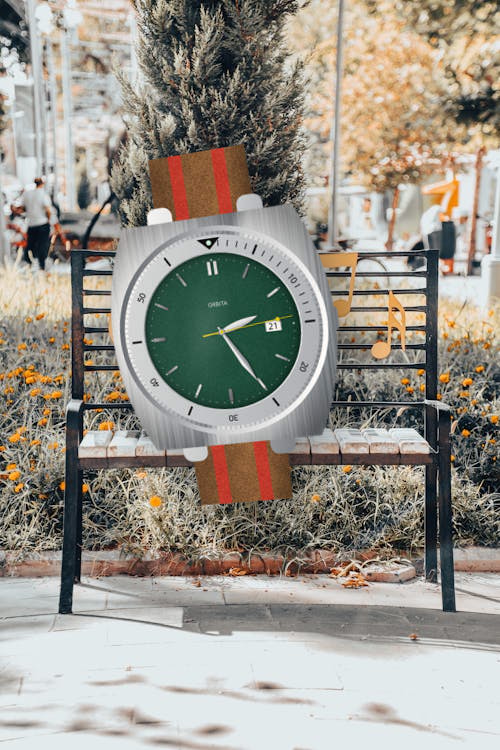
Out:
2.25.14
